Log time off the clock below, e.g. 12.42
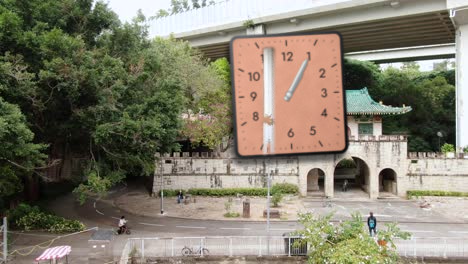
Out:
1.05
